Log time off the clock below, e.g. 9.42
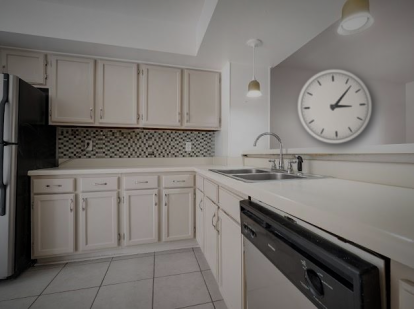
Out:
3.07
